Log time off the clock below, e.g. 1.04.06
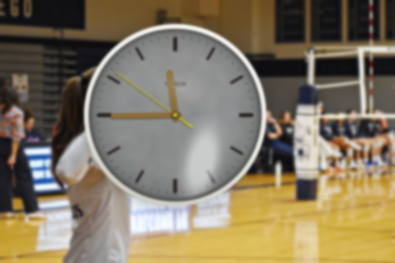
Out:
11.44.51
